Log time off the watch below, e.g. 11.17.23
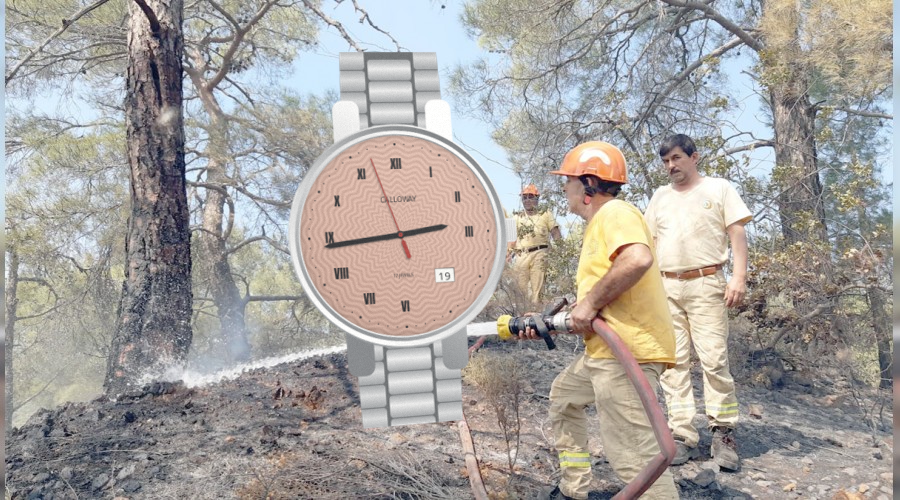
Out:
2.43.57
